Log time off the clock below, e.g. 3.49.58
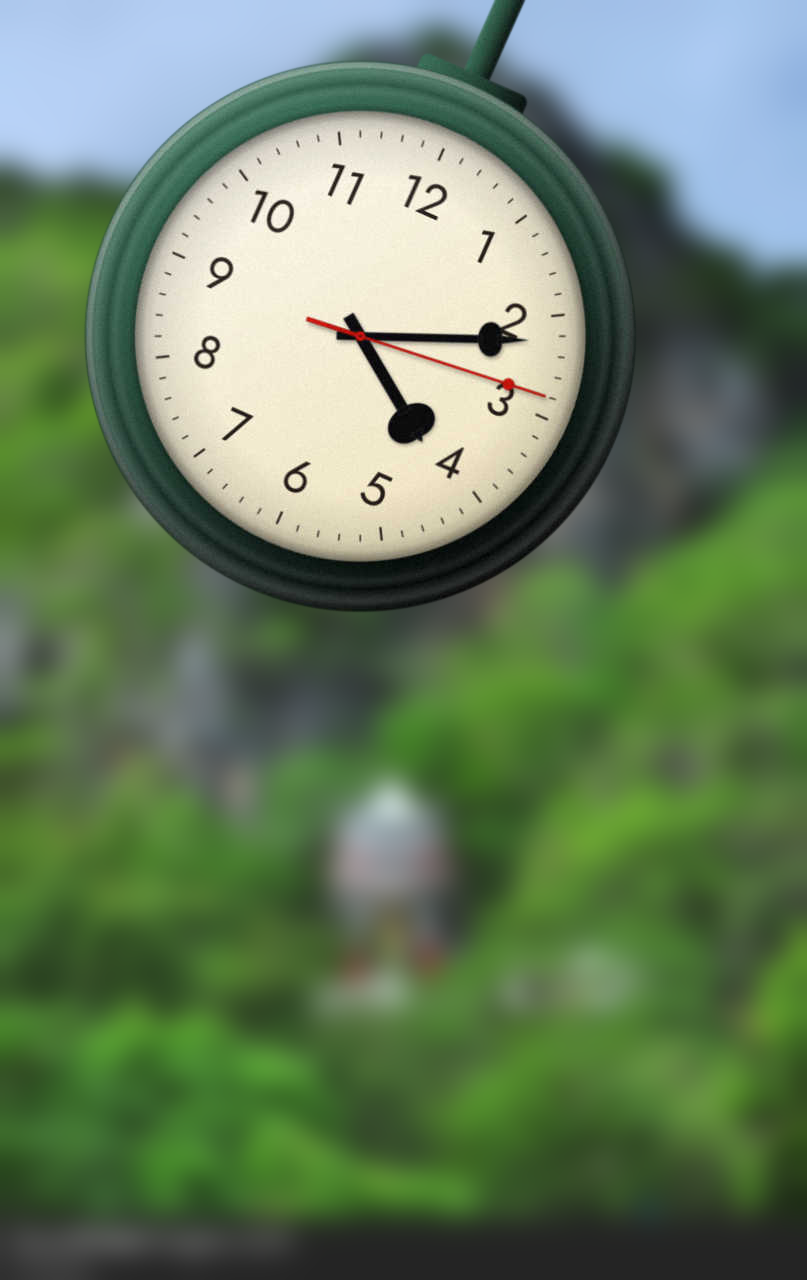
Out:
4.11.14
